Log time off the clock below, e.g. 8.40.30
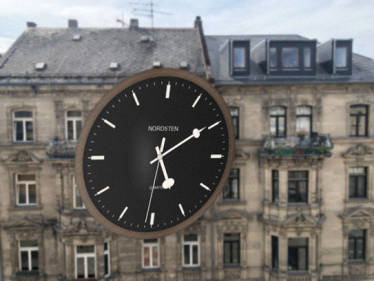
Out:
5.09.31
